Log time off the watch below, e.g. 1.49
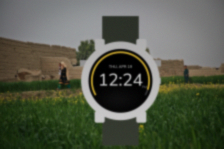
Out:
12.24
